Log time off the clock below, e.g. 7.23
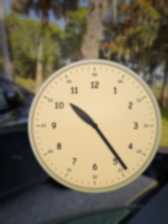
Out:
10.24
